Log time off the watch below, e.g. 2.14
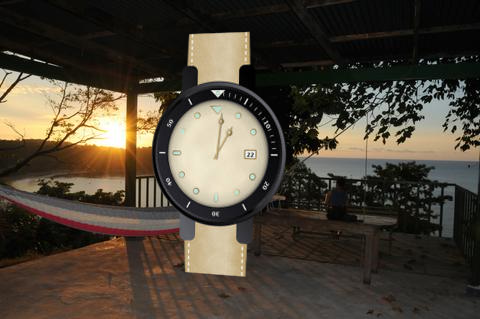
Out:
1.01
